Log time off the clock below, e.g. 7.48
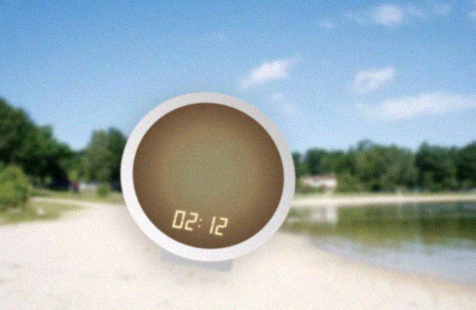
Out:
2.12
